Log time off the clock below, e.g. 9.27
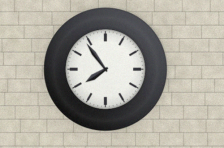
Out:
7.54
